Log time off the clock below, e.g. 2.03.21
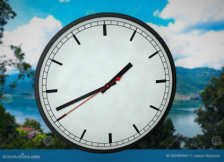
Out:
1.41.40
